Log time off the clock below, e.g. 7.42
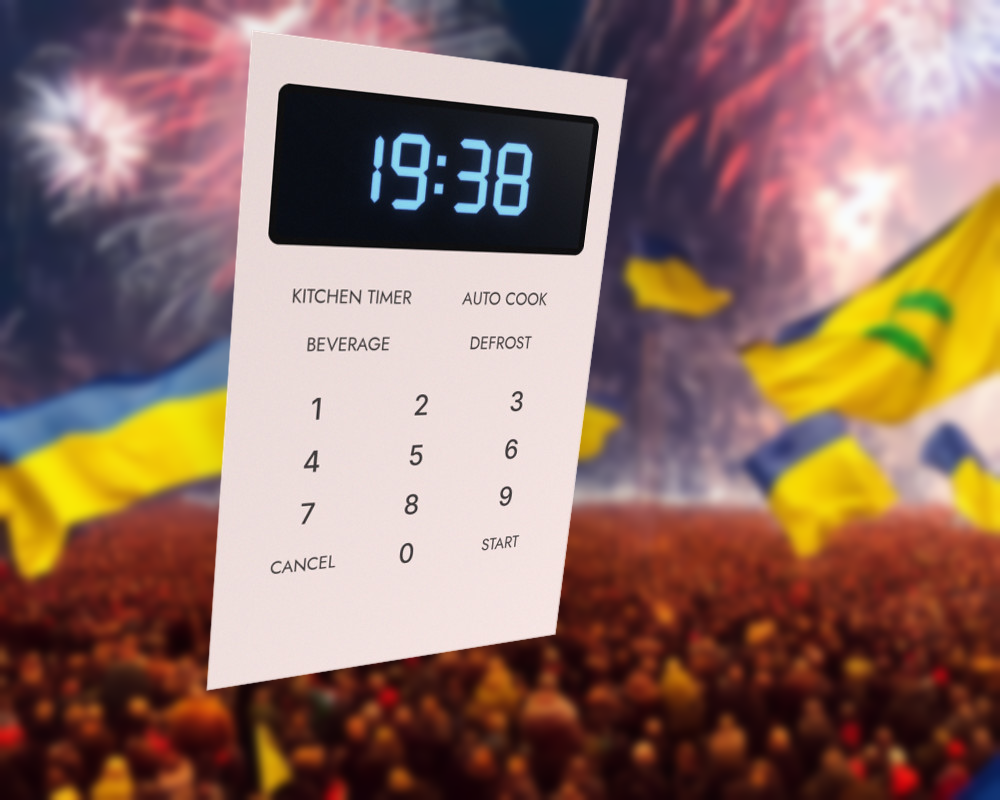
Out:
19.38
